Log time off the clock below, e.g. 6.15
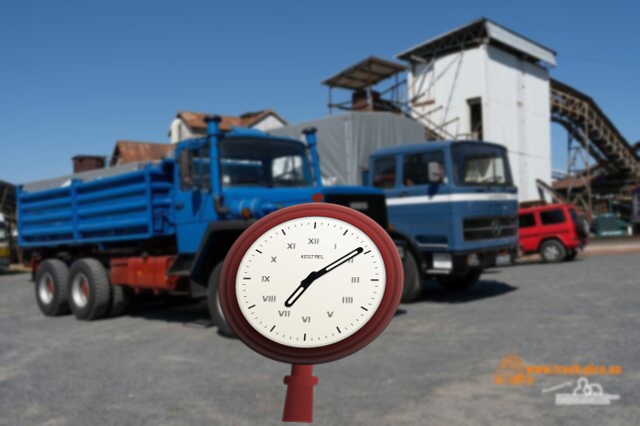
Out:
7.09
